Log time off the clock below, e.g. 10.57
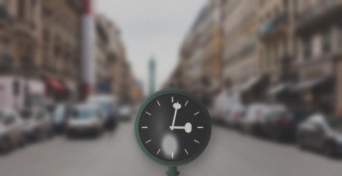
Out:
3.02
